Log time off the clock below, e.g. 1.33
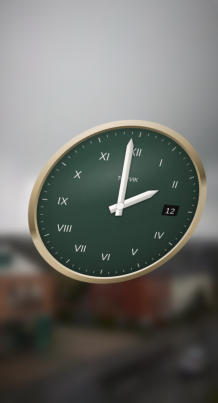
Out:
1.59
